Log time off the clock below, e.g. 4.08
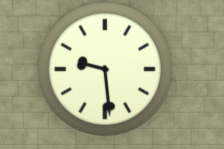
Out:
9.29
